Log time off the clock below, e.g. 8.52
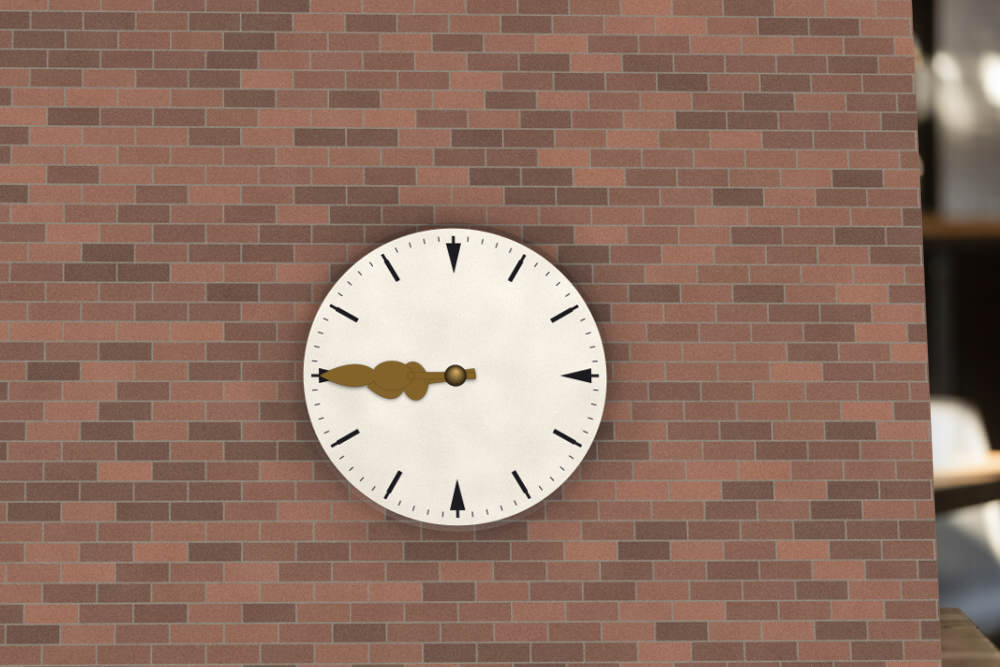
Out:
8.45
